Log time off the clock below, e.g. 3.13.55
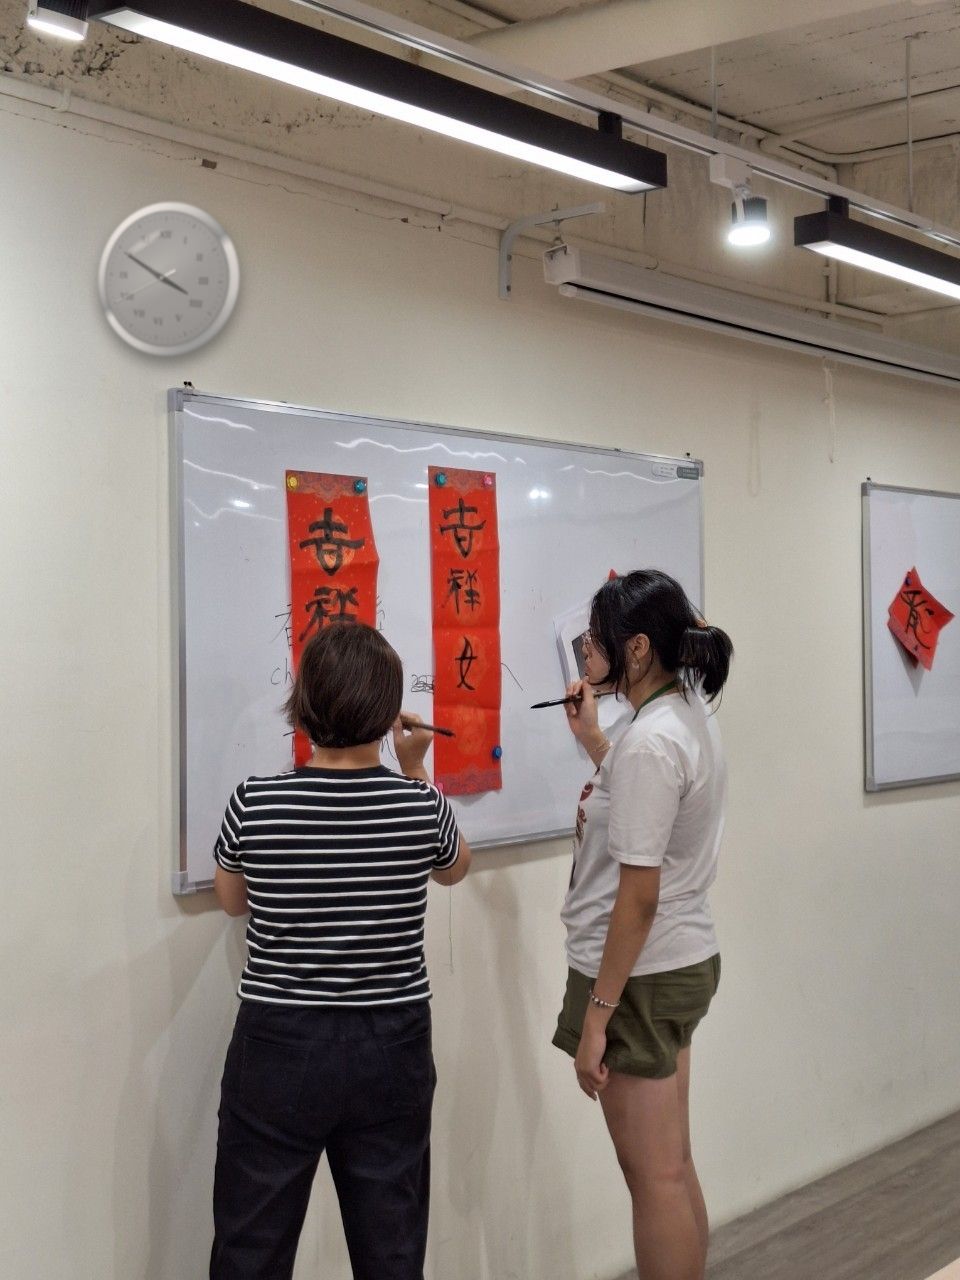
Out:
3.49.40
